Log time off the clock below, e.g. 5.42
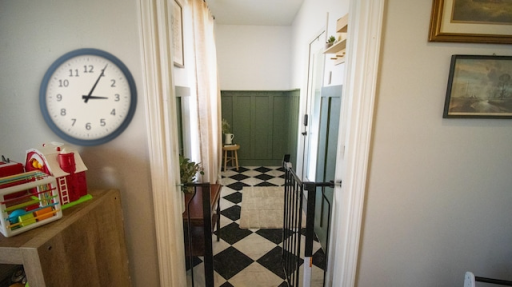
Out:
3.05
